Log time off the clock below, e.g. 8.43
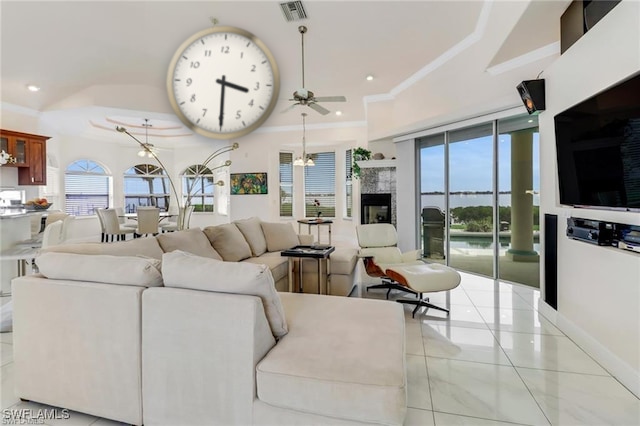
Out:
3.30
